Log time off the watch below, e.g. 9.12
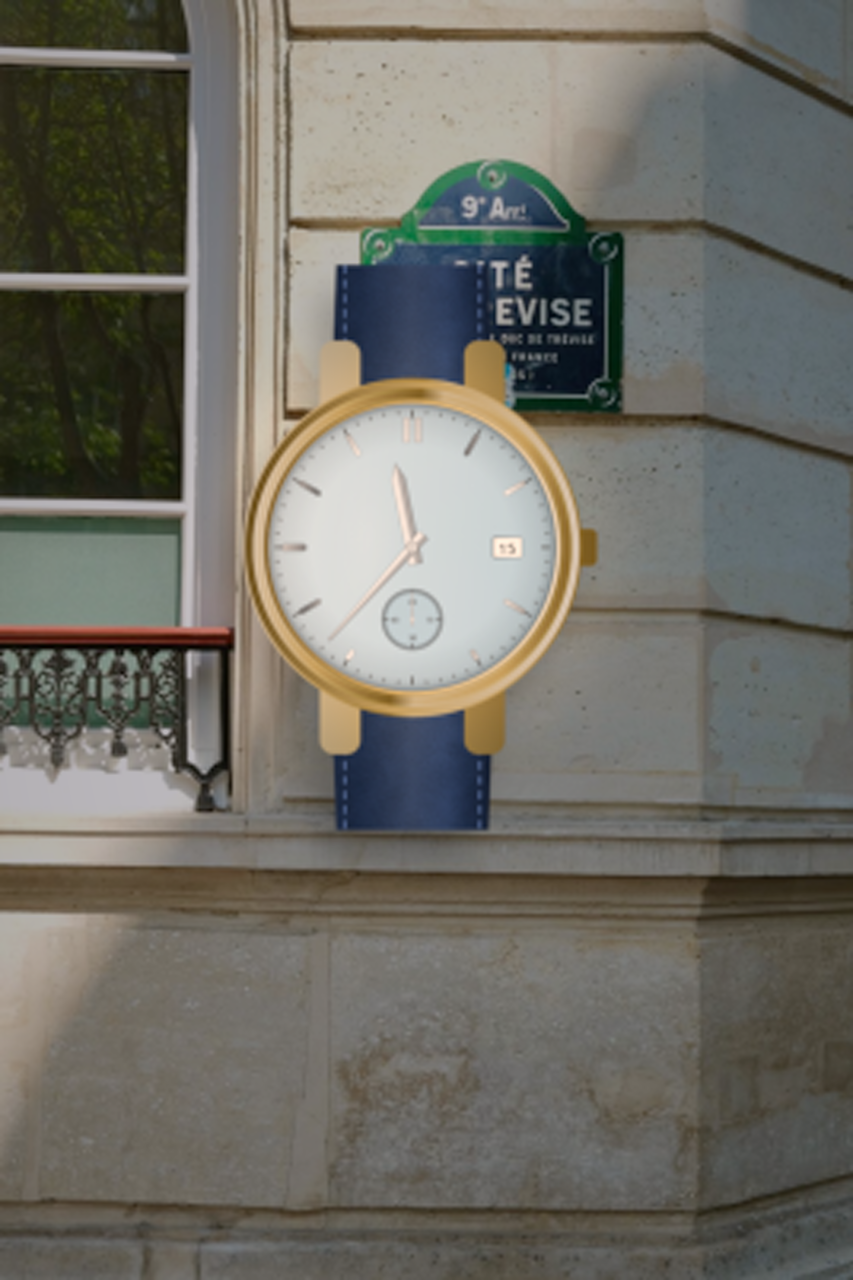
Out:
11.37
